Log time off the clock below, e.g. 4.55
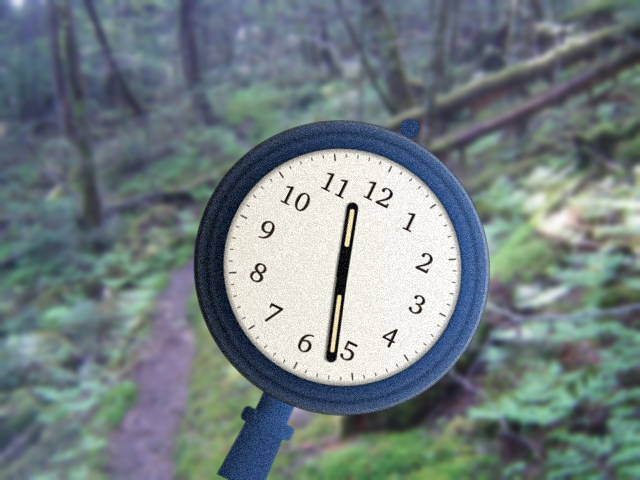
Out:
11.27
